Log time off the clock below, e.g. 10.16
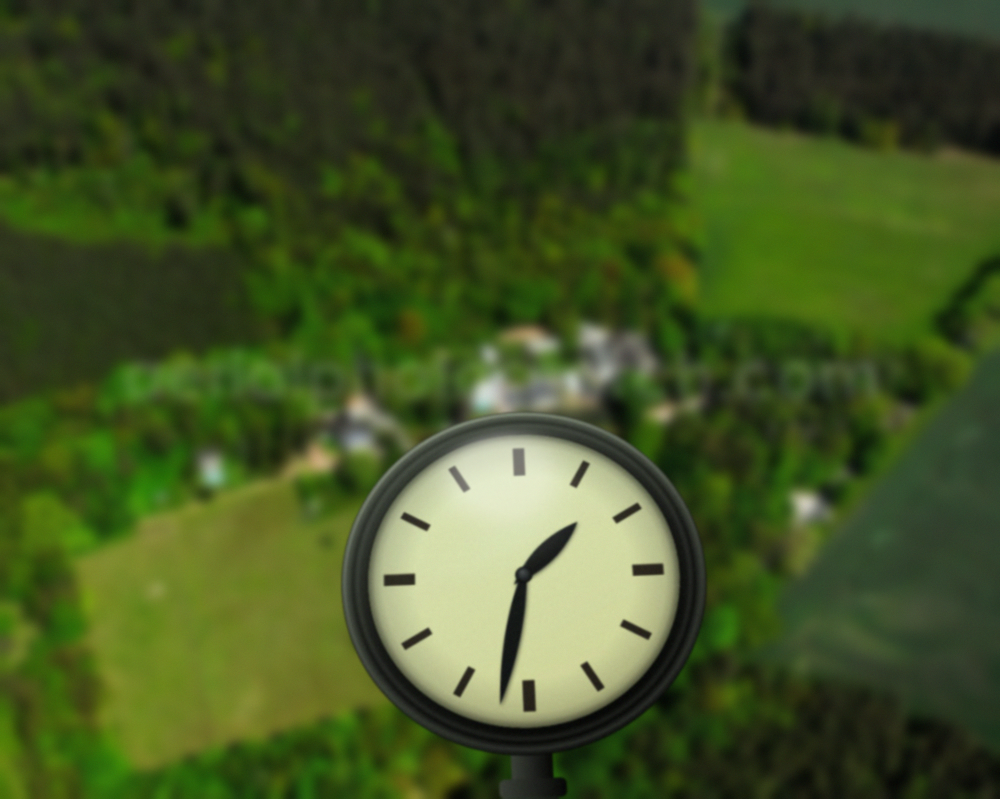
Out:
1.32
